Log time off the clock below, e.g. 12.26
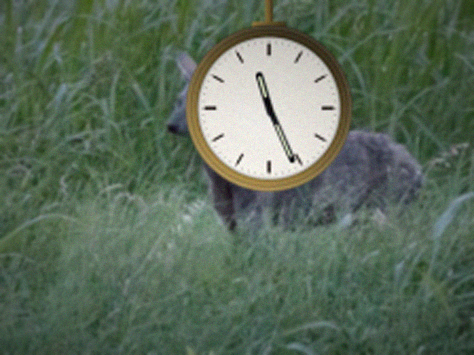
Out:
11.26
